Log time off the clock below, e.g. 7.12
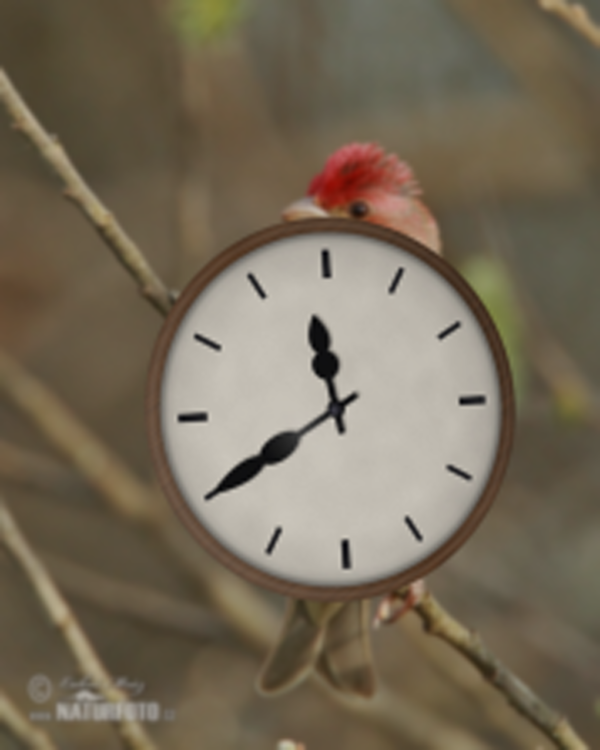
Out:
11.40
